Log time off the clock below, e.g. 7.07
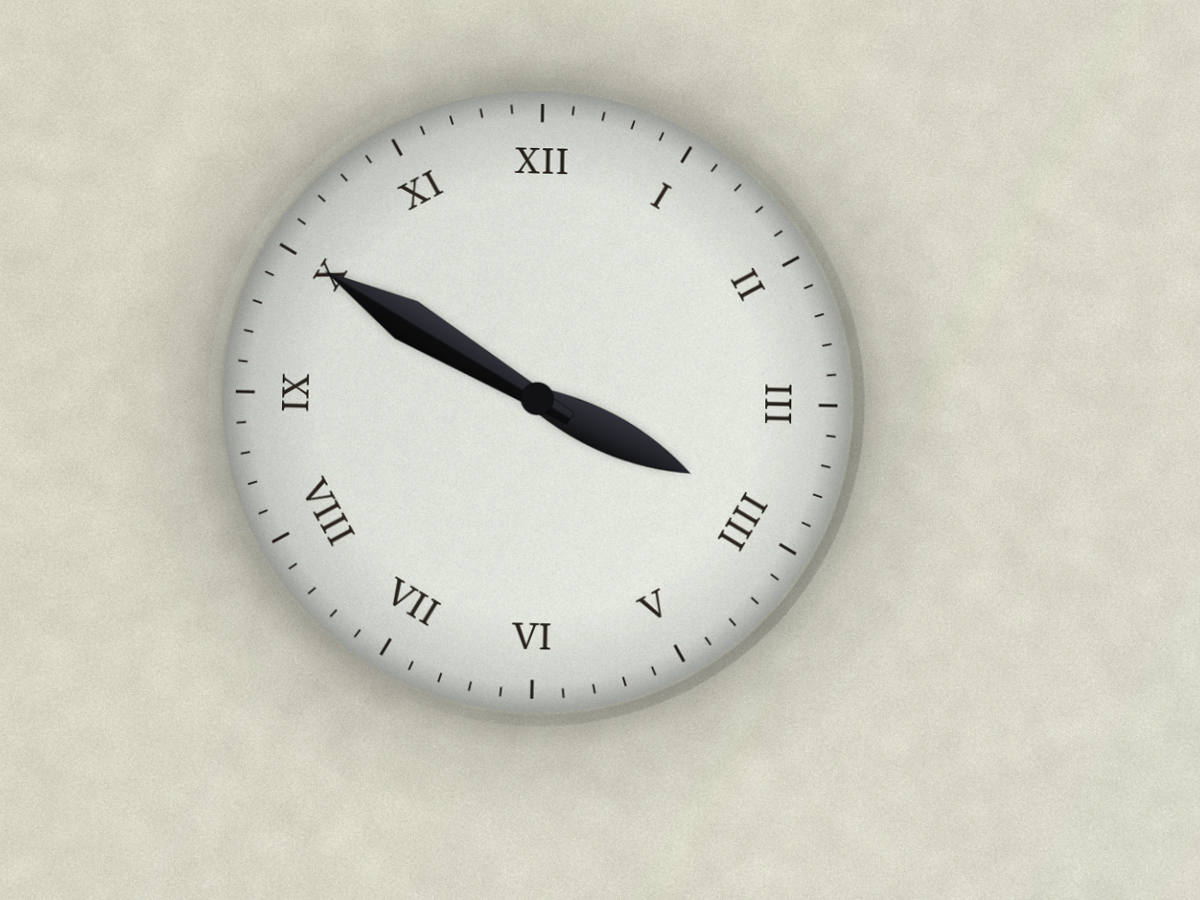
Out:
3.50
